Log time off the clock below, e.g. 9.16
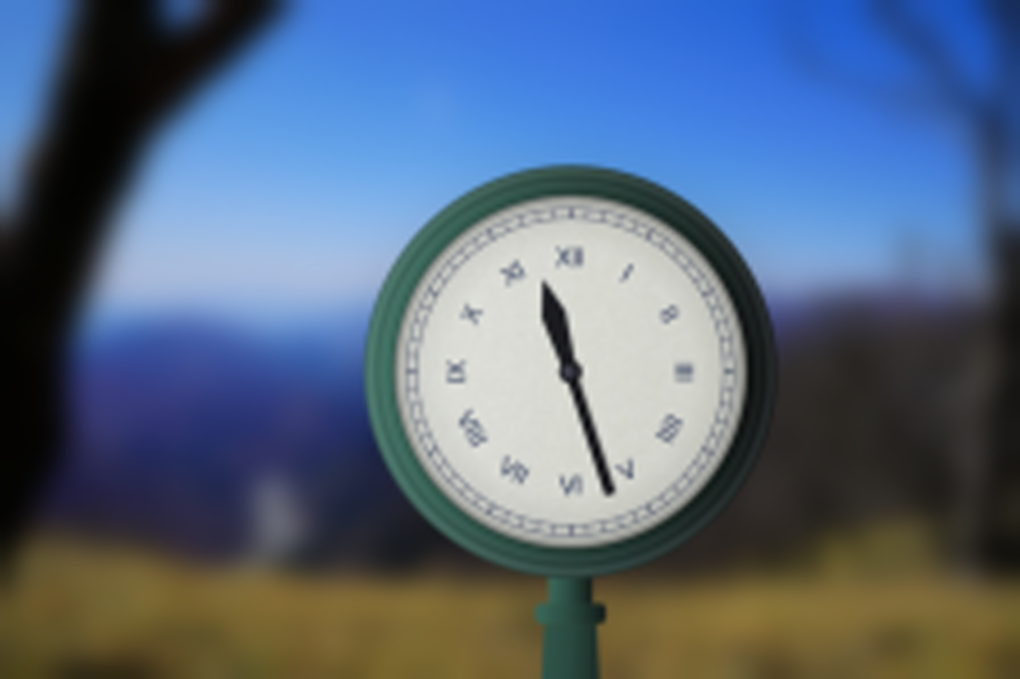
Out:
11.27
